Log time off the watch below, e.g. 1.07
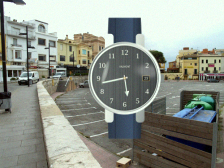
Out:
5.43
